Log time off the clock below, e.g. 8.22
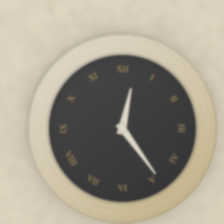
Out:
12.24
